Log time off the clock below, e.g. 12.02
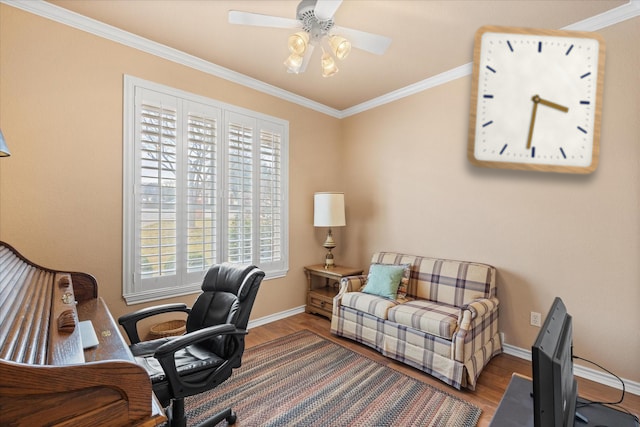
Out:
3.31
